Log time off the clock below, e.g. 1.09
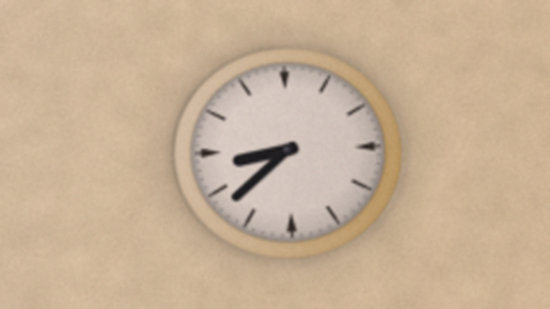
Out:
8.38
